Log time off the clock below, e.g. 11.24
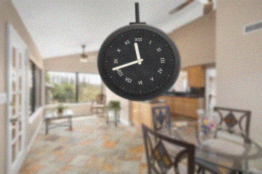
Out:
11.42
